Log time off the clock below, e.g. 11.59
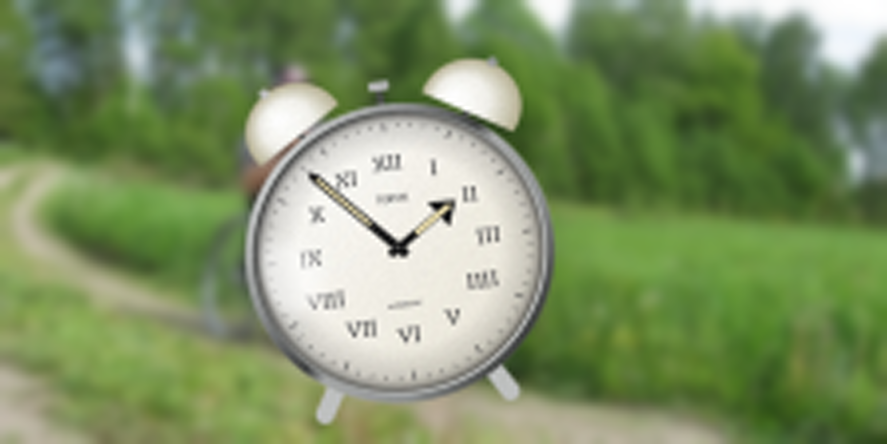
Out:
1.53
